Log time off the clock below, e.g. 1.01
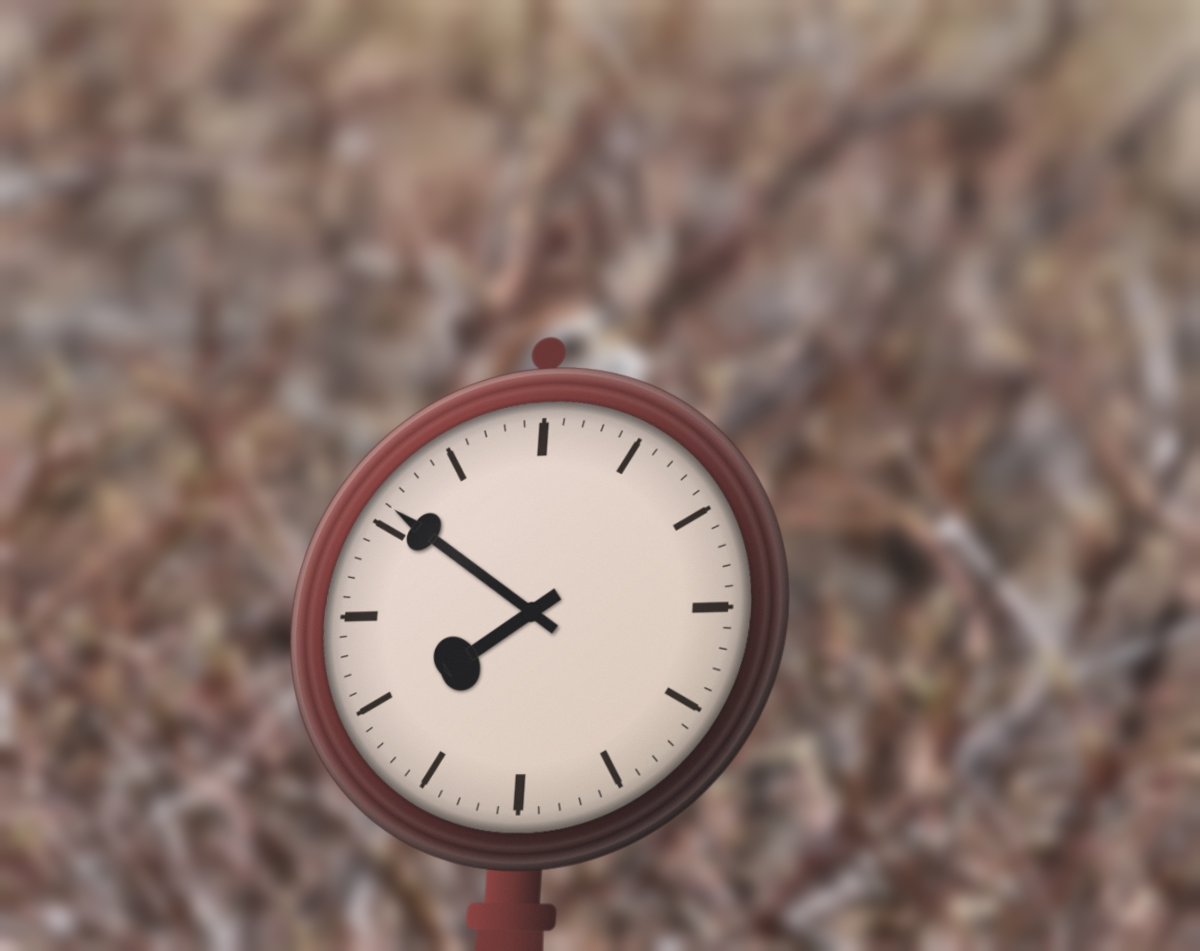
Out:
7.51
